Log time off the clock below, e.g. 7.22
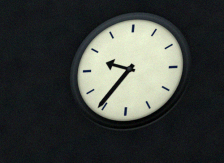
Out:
9.36
